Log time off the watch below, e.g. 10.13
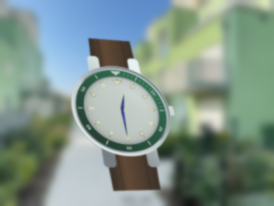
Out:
12.30
